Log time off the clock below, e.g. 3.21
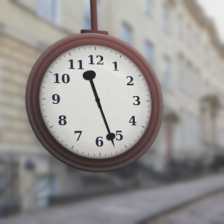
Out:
11.27
